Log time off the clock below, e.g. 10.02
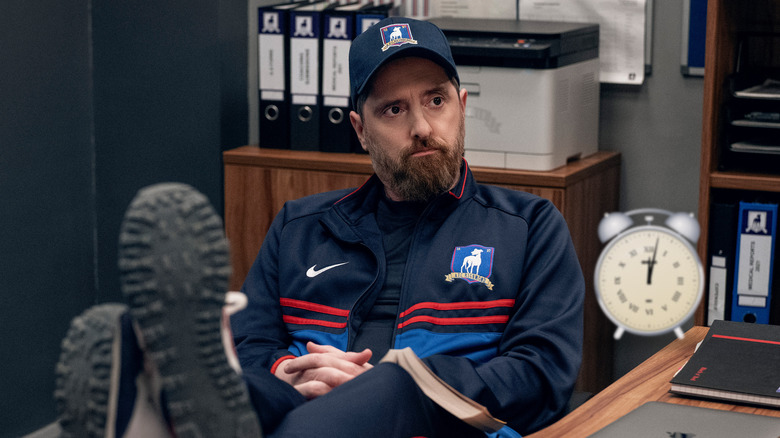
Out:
12.02
